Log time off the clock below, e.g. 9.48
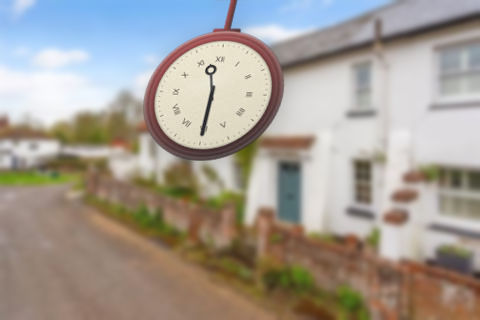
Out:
11.30
